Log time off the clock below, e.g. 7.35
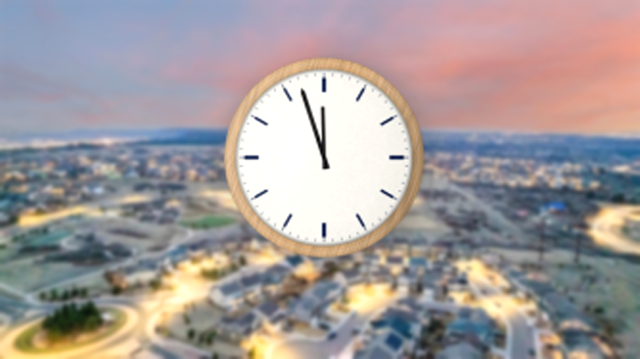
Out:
11.57
